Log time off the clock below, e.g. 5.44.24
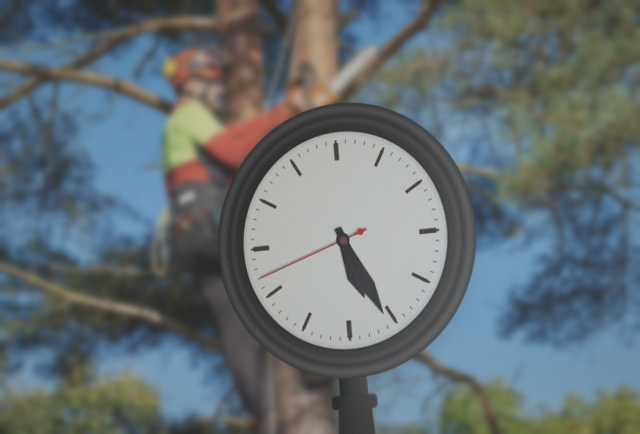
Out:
5.25.42
